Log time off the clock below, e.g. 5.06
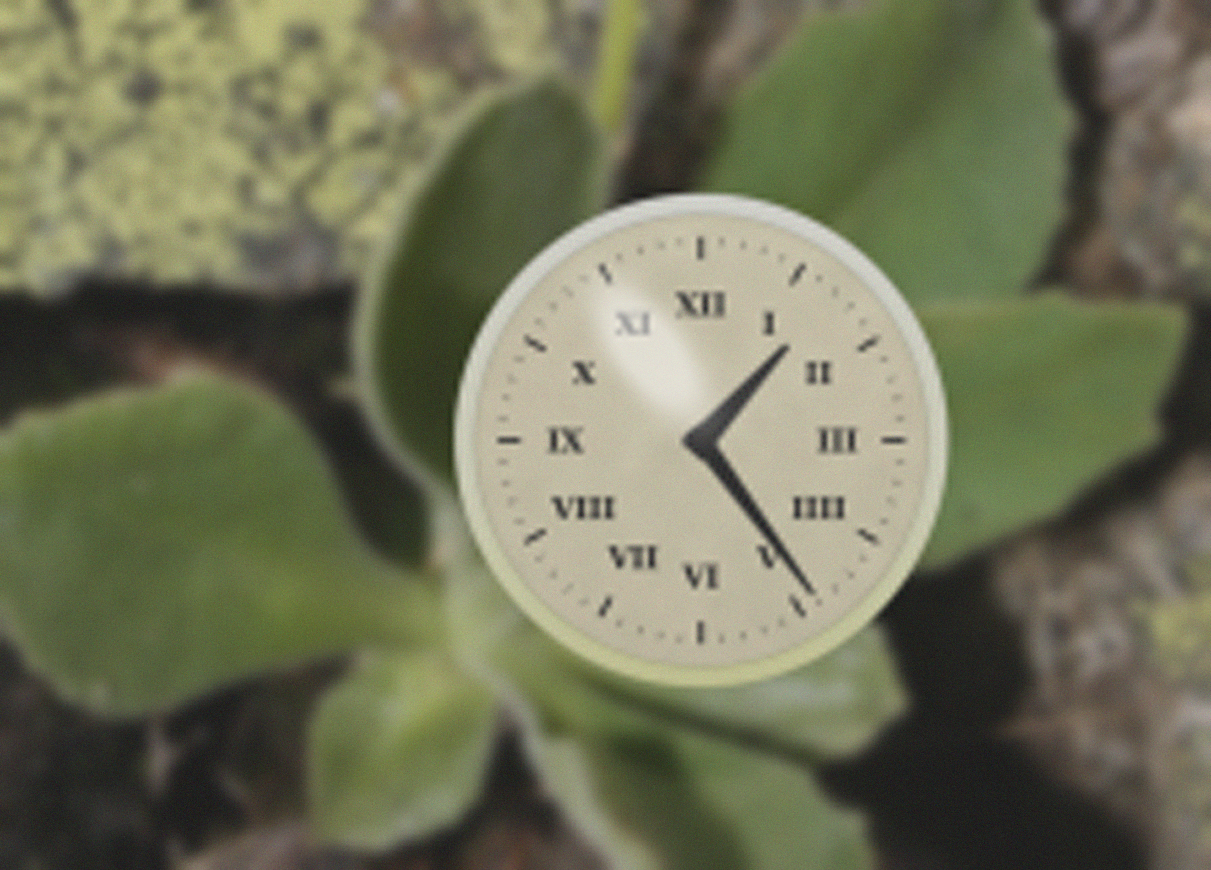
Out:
1.24
